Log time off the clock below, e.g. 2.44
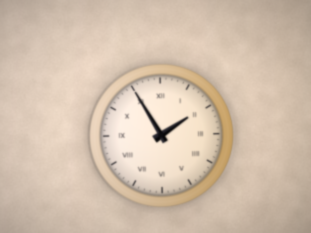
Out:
1.55
